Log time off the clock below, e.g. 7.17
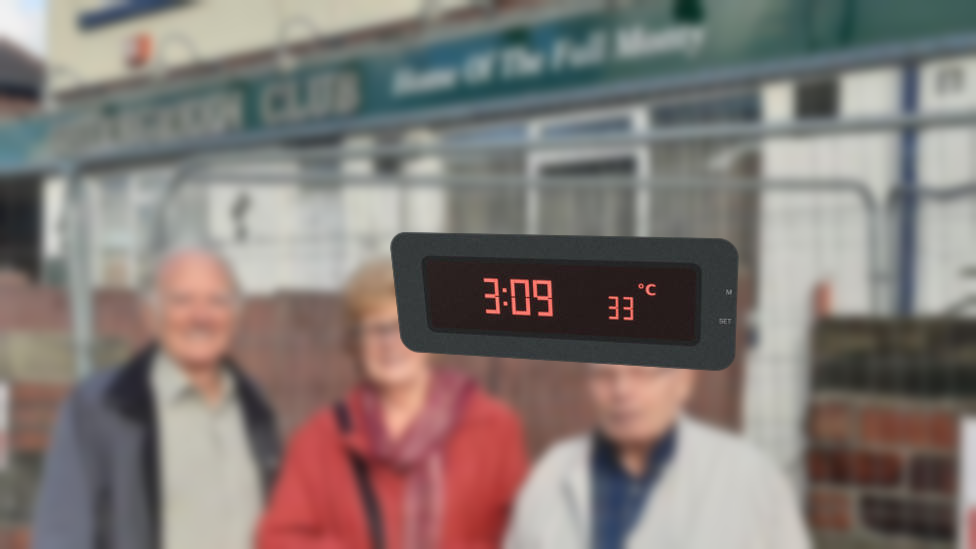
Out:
3.09
